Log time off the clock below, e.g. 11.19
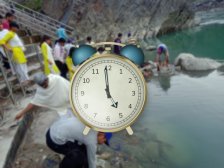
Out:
4.59
